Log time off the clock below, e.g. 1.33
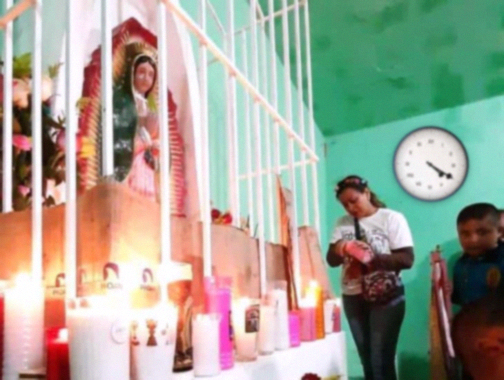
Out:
4.20
